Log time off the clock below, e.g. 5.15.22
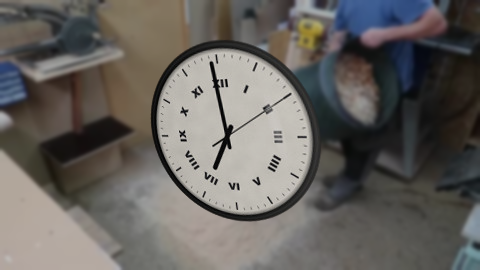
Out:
6.59.10
